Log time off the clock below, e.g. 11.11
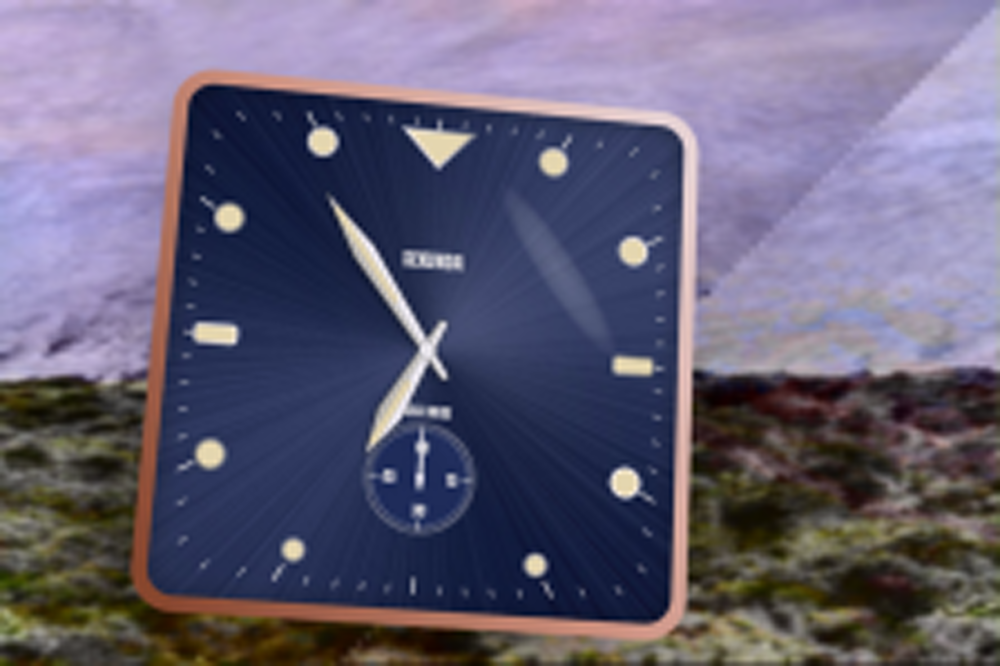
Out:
6.54
